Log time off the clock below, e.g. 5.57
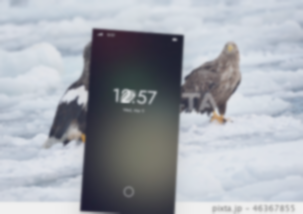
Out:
12.57
